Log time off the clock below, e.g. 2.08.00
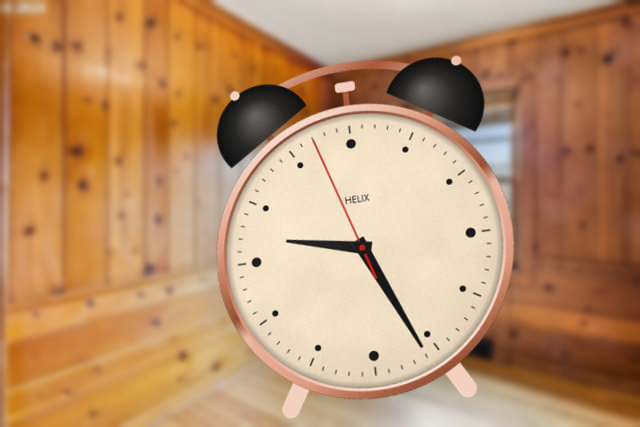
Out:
9.25.57
